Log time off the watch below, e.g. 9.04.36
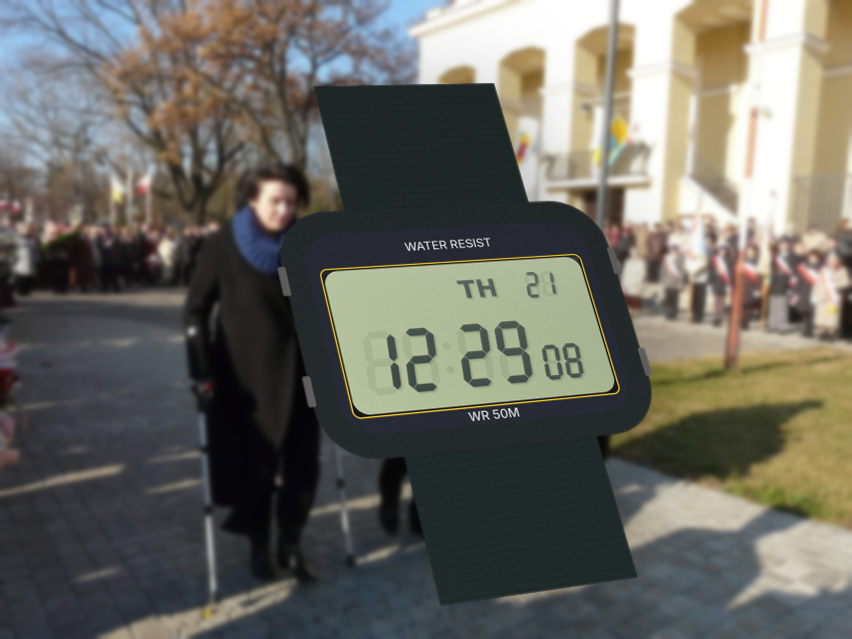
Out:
12.29.08
